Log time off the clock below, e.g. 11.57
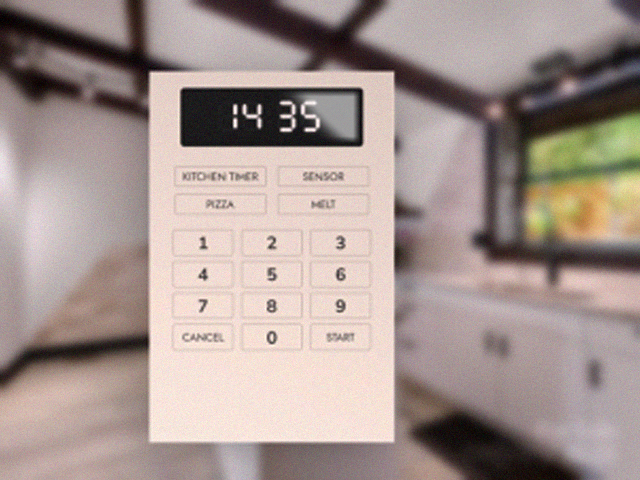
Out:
14.35
